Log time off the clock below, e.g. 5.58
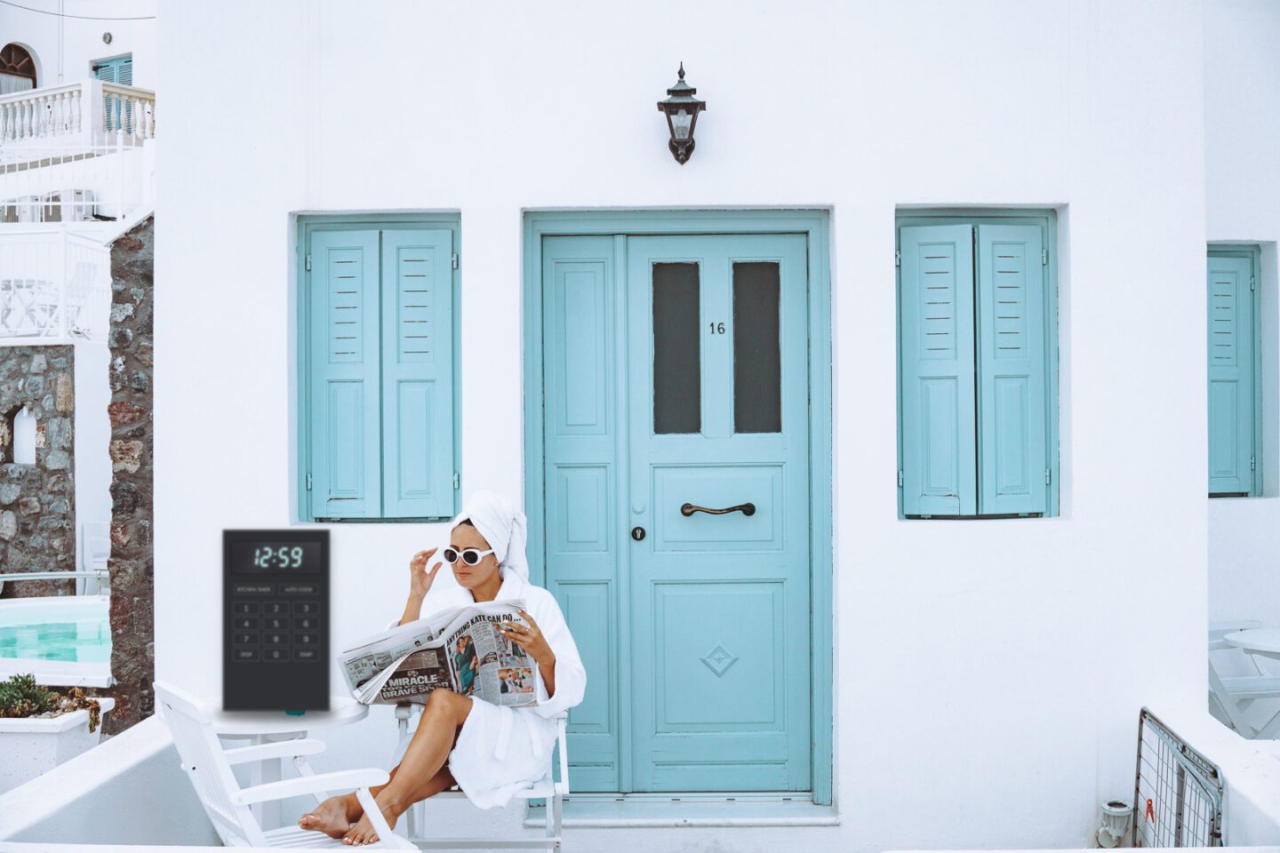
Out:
12.59
